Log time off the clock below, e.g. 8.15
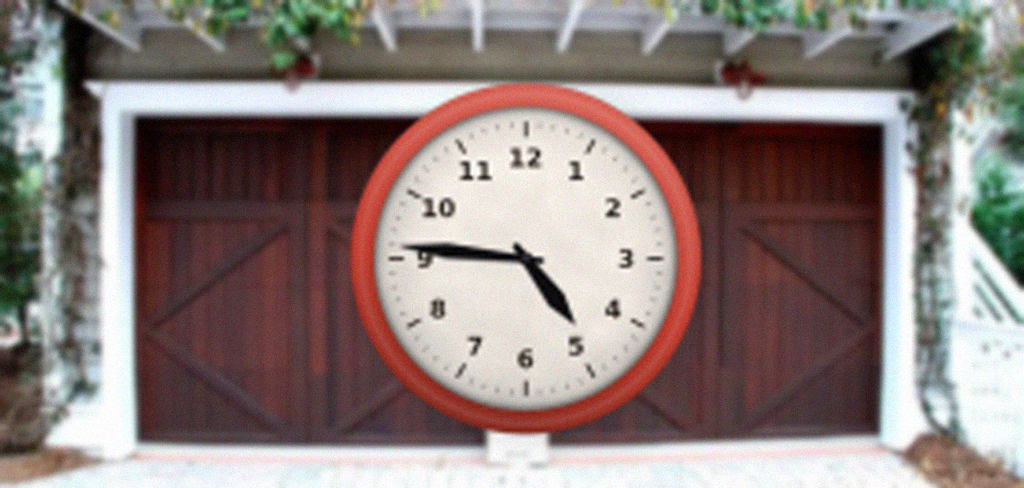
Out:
4.46
